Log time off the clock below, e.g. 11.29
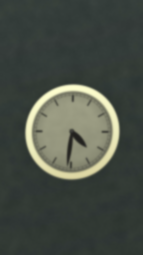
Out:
4.31
